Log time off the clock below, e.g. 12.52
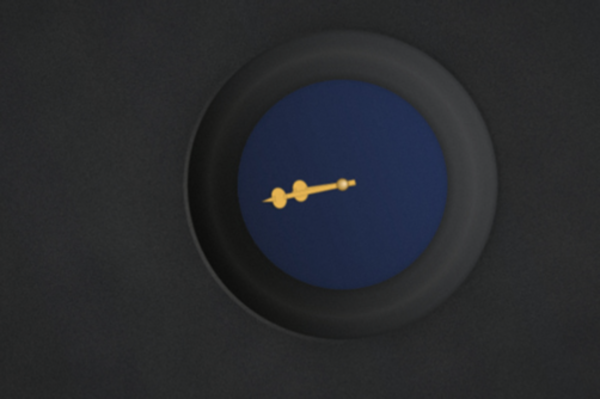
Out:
8.43
